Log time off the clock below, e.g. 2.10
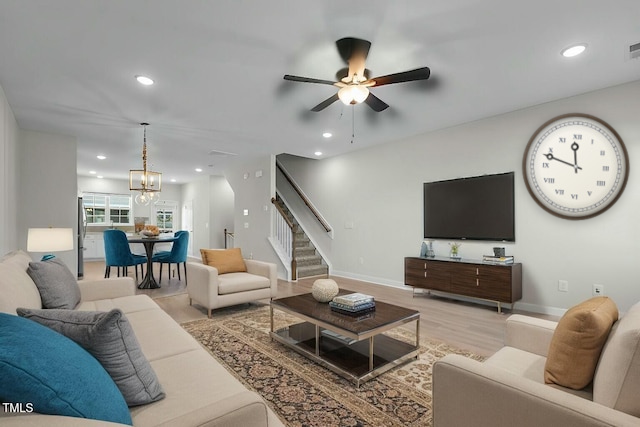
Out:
11.48
